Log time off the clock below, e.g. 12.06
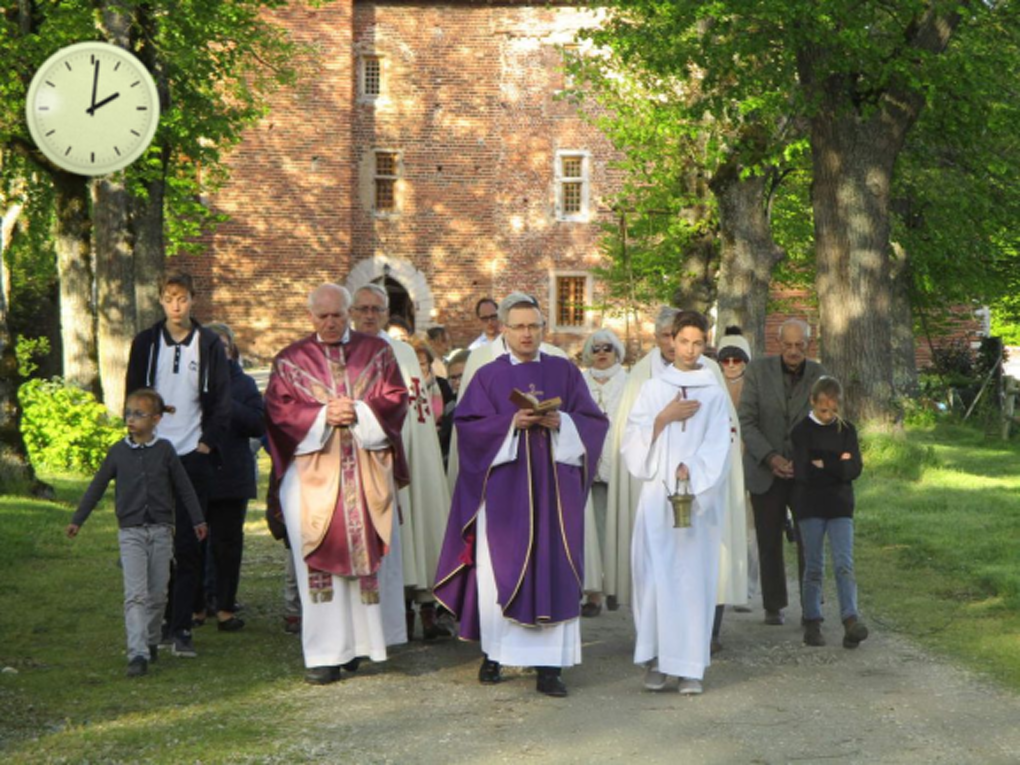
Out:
2.01
